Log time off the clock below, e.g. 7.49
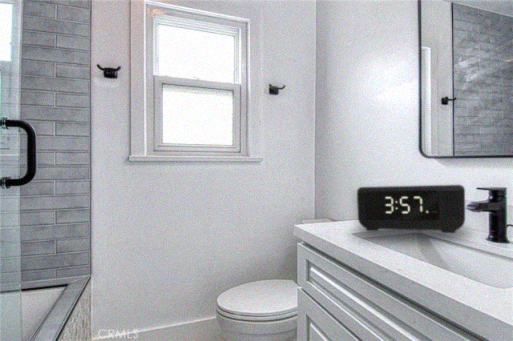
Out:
3.57
